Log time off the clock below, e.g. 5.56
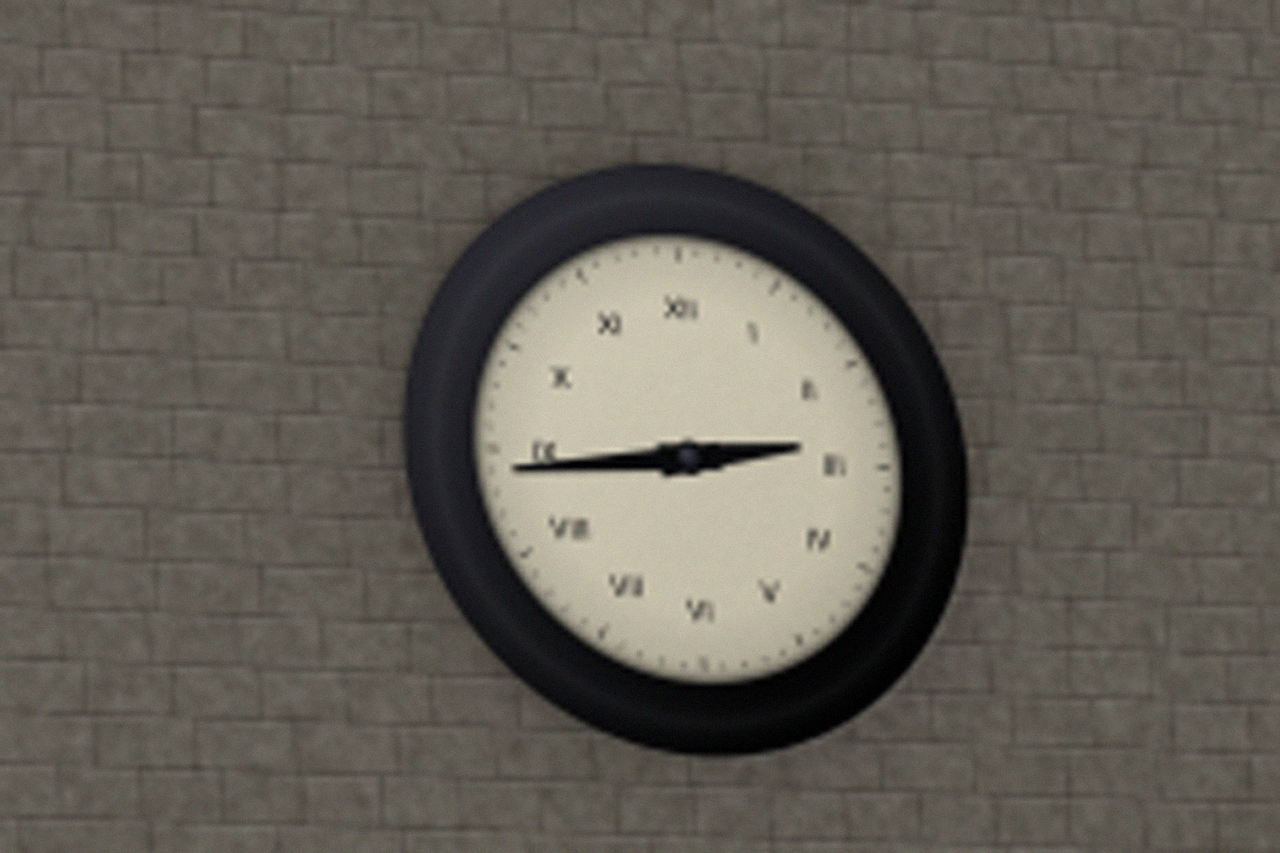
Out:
2.44
